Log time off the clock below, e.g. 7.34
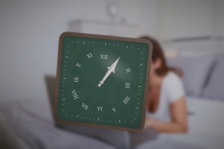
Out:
1.05
